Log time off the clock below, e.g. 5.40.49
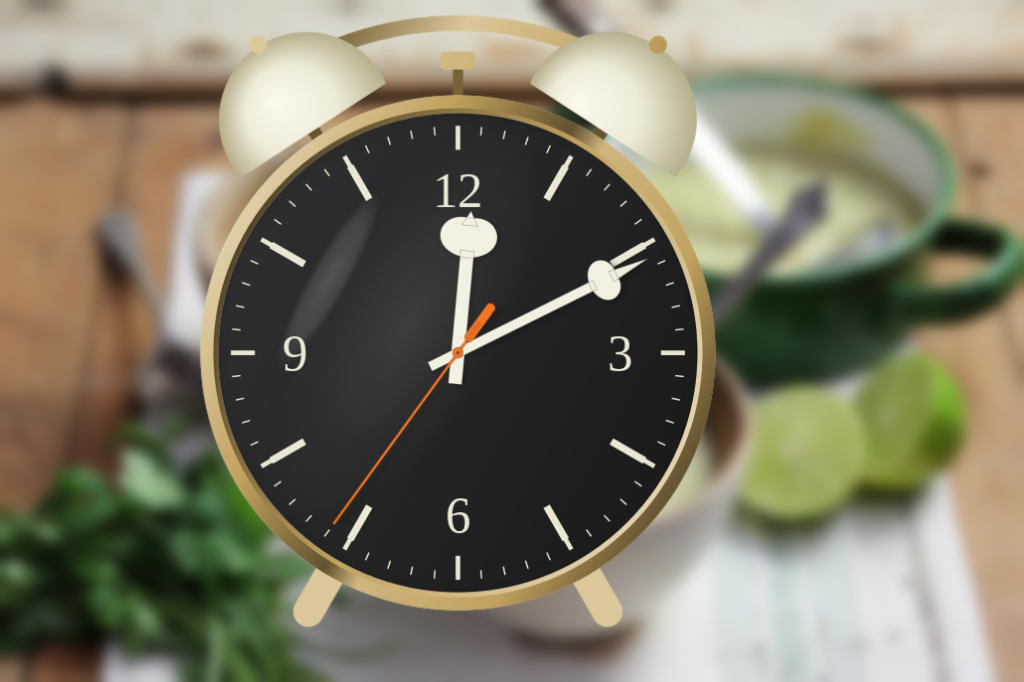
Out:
12.10.36
